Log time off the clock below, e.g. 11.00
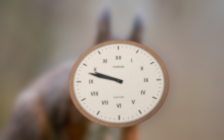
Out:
9.48
